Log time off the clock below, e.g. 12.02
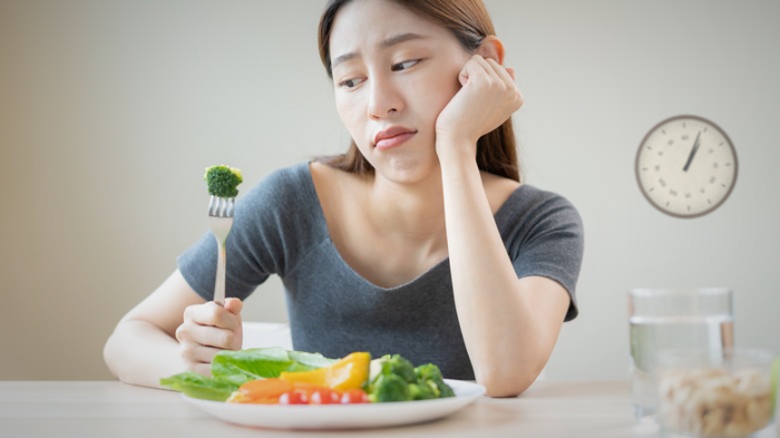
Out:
1.04
